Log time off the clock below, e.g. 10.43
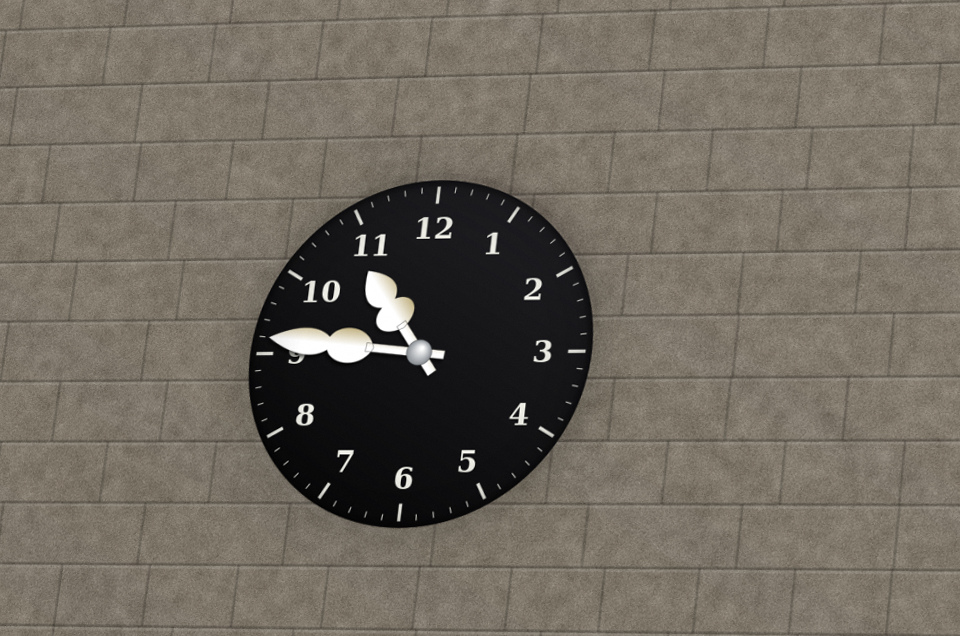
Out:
10.46
